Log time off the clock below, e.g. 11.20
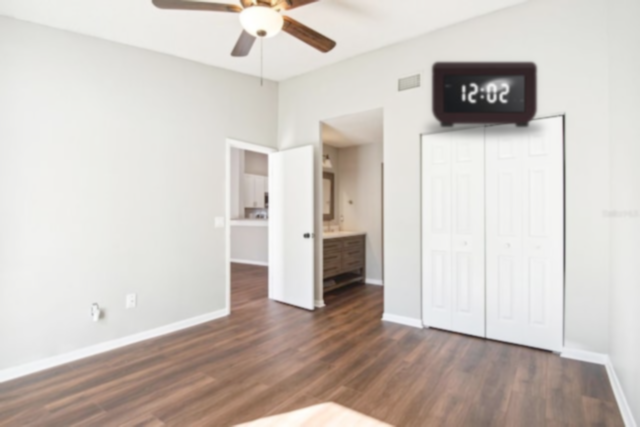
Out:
12.02
